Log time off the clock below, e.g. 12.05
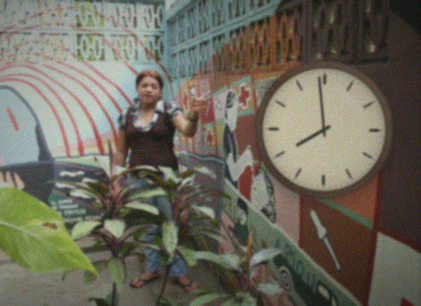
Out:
7.59
